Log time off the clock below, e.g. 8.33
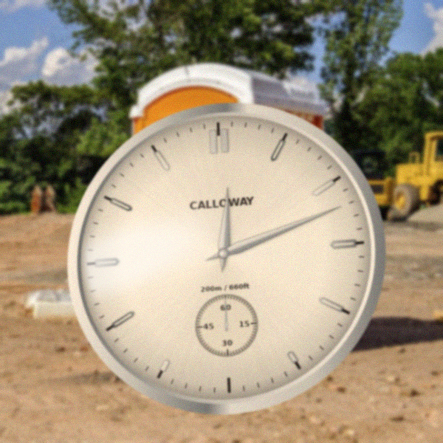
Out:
12.12
